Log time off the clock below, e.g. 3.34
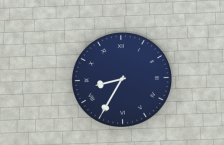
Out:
8.35
